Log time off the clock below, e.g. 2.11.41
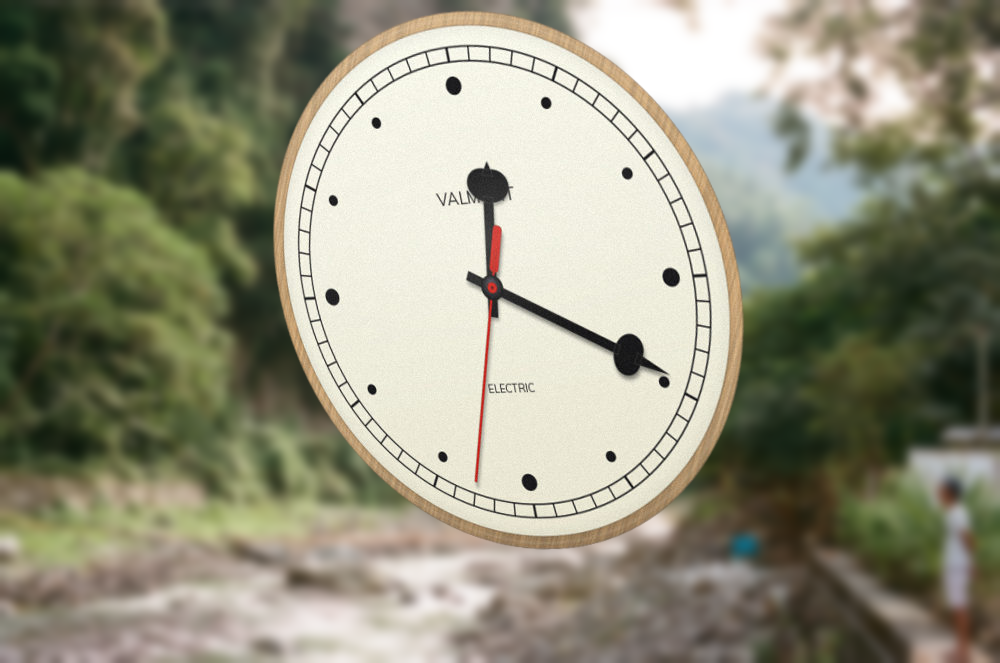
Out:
12.19.33
